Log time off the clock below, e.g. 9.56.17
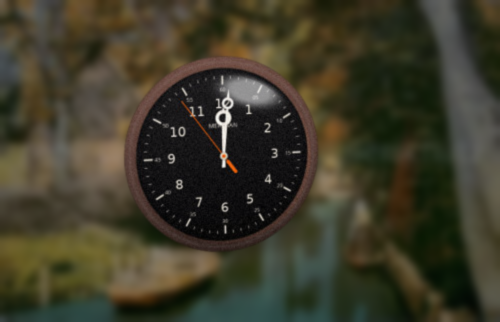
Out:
12.00.54
